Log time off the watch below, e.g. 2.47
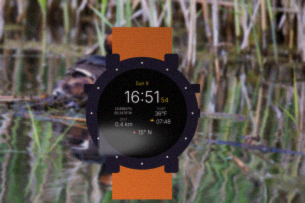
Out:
16.51
